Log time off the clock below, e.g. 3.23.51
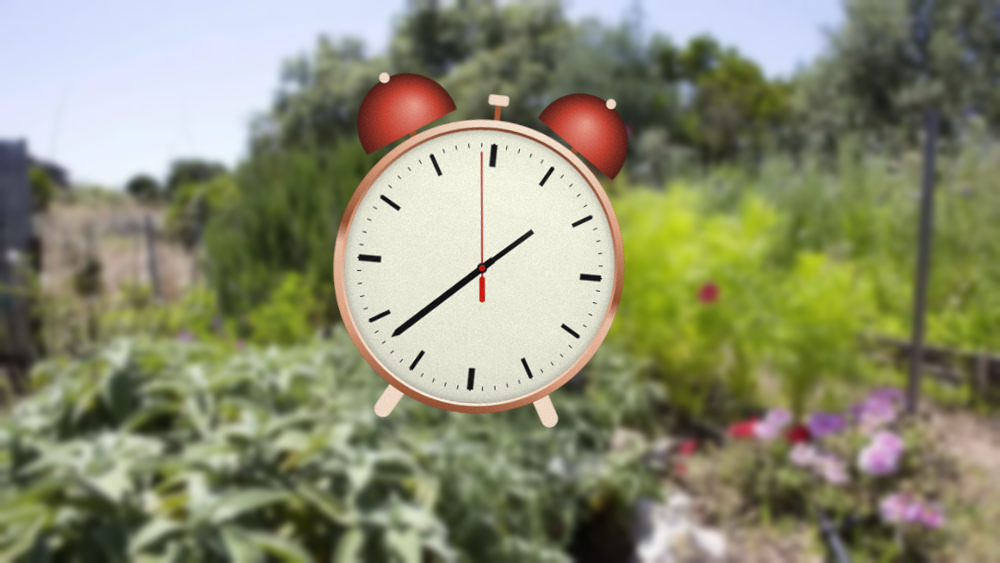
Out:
1.37.59
